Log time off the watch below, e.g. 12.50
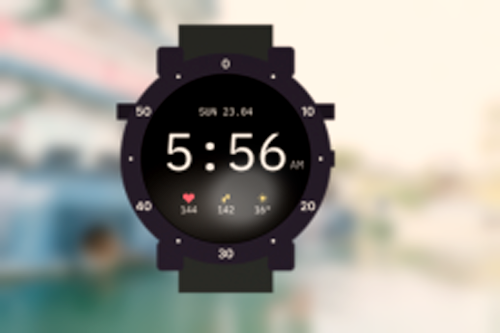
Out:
5.56
